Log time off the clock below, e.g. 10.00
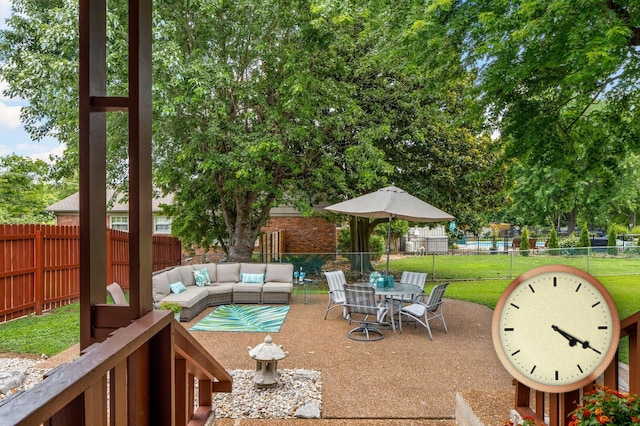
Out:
4.20
